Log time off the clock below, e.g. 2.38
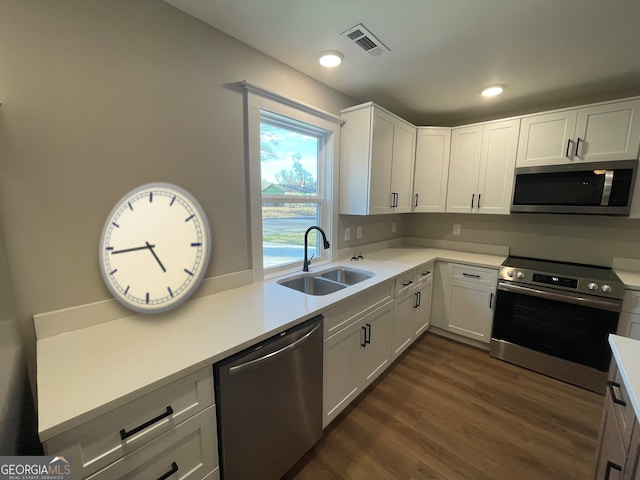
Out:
4.44
